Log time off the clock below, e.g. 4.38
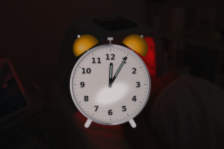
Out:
12.05
